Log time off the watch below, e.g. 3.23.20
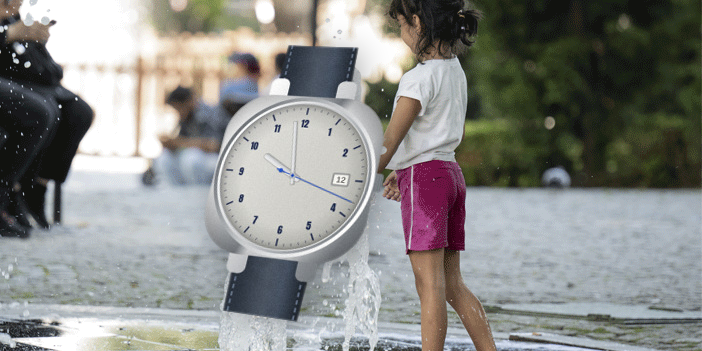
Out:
9.58.18
